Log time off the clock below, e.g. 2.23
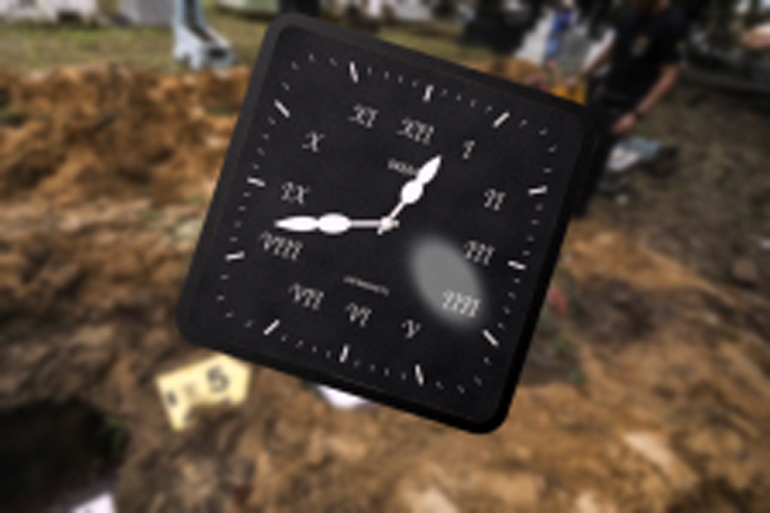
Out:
12.42
